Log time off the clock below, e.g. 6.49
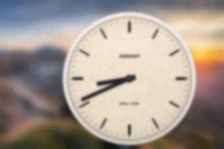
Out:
8.41
